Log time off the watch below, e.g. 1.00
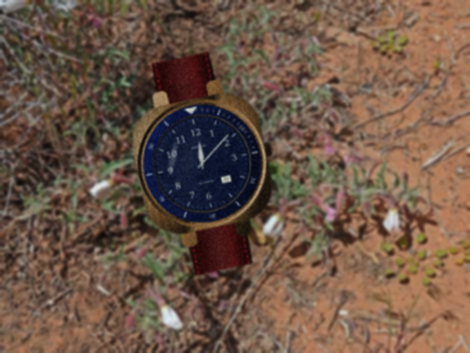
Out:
12.09
